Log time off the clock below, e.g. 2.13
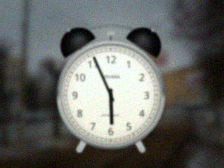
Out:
5.56
